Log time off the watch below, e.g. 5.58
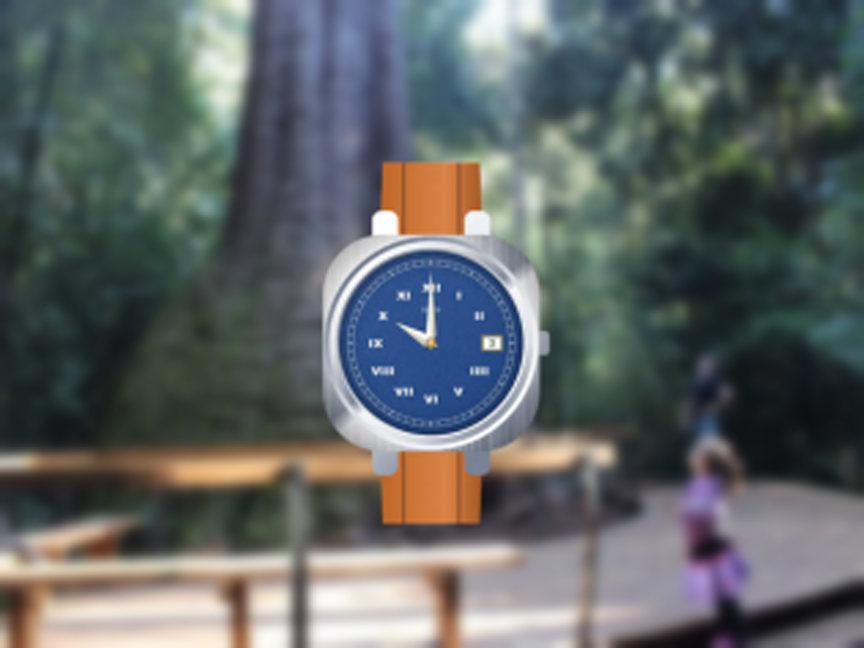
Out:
10.00
